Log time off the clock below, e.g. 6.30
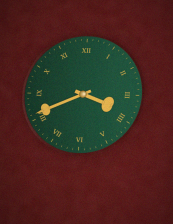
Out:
3.41
